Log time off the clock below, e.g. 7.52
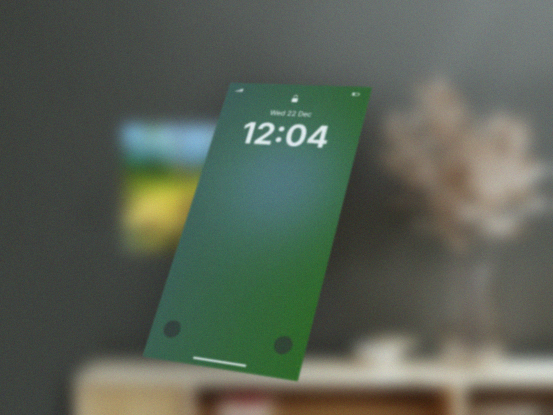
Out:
12.04
